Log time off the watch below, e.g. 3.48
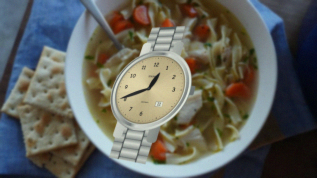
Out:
12.41
